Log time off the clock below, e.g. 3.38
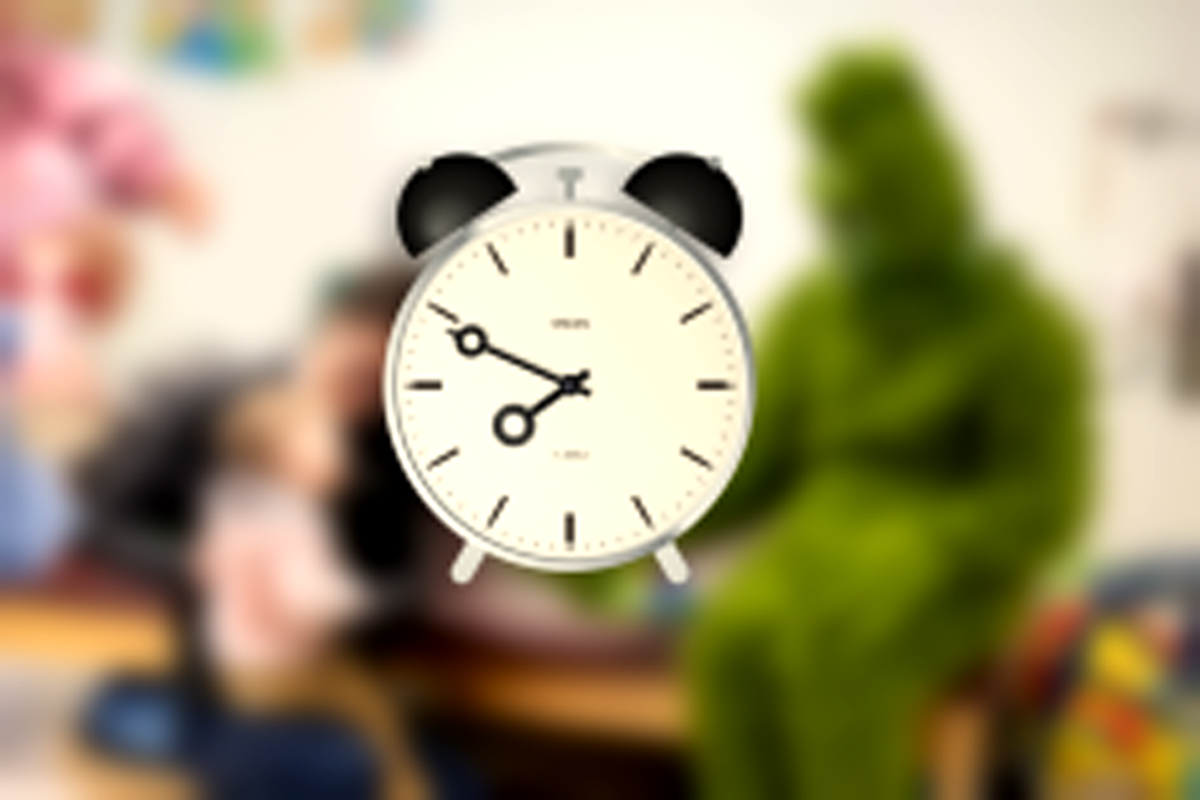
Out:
7.49
